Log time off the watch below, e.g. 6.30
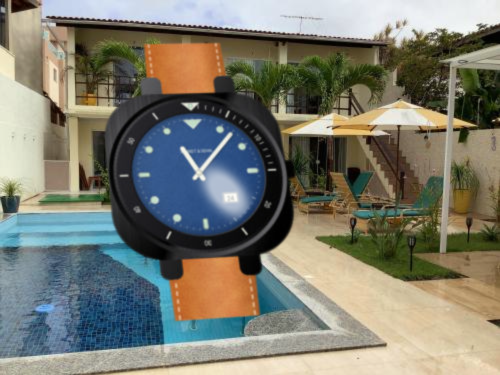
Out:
11.07
